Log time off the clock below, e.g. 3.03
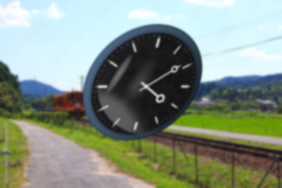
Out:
4.09
